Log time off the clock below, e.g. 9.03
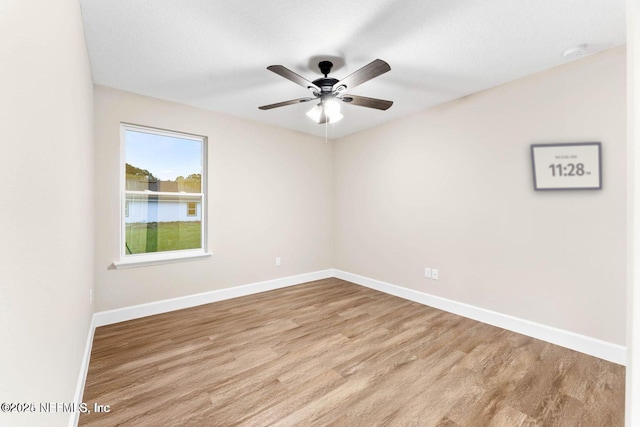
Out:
11.28
